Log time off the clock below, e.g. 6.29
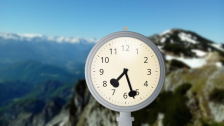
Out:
7.27
